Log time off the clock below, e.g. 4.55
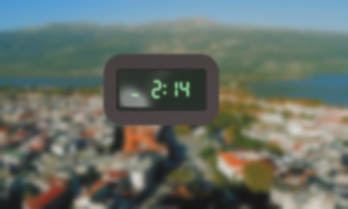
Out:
2.14
